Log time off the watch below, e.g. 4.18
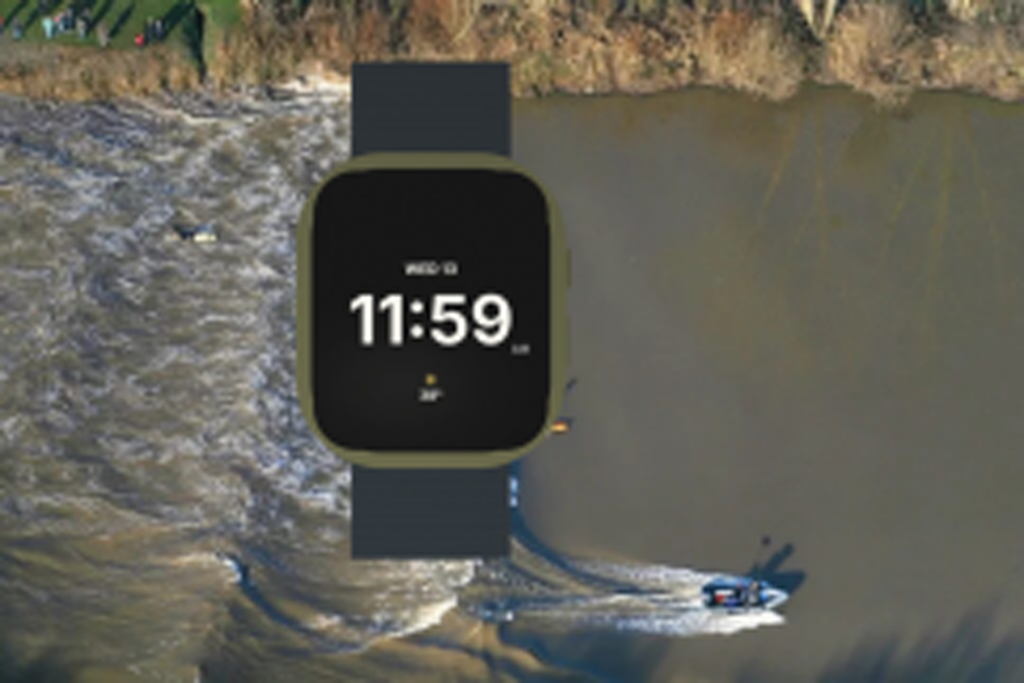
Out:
11.59
